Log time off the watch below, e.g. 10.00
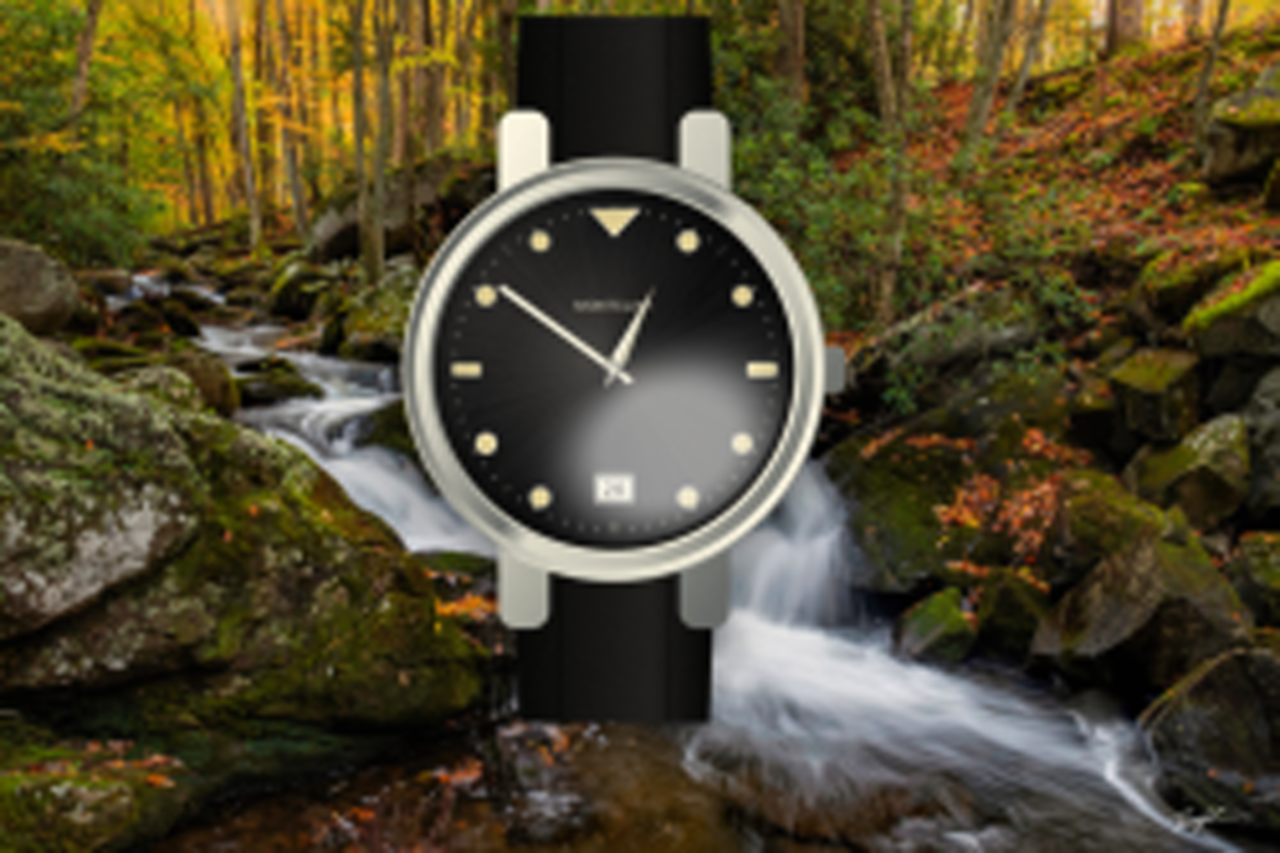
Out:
12.51
